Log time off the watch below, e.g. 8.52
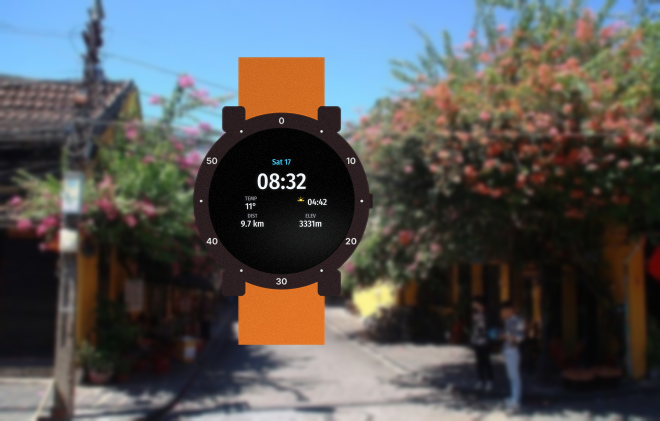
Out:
8.32
